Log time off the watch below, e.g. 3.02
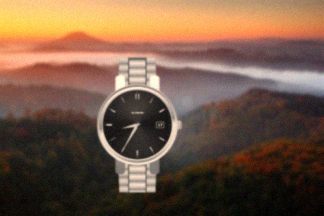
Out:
8.35
